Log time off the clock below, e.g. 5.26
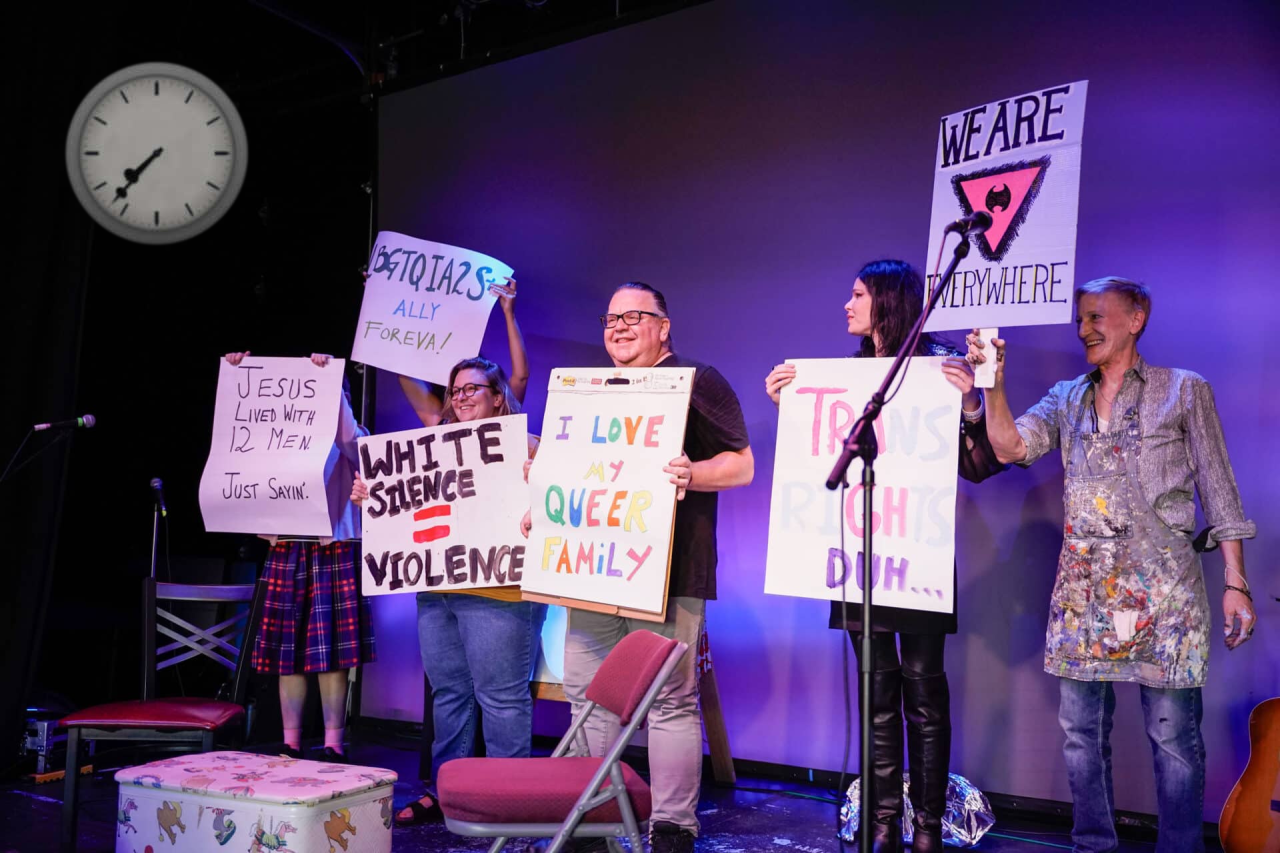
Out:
7.37
